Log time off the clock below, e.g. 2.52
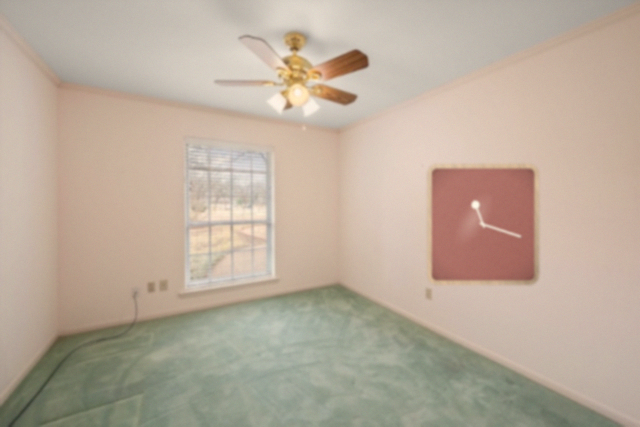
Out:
11.18
